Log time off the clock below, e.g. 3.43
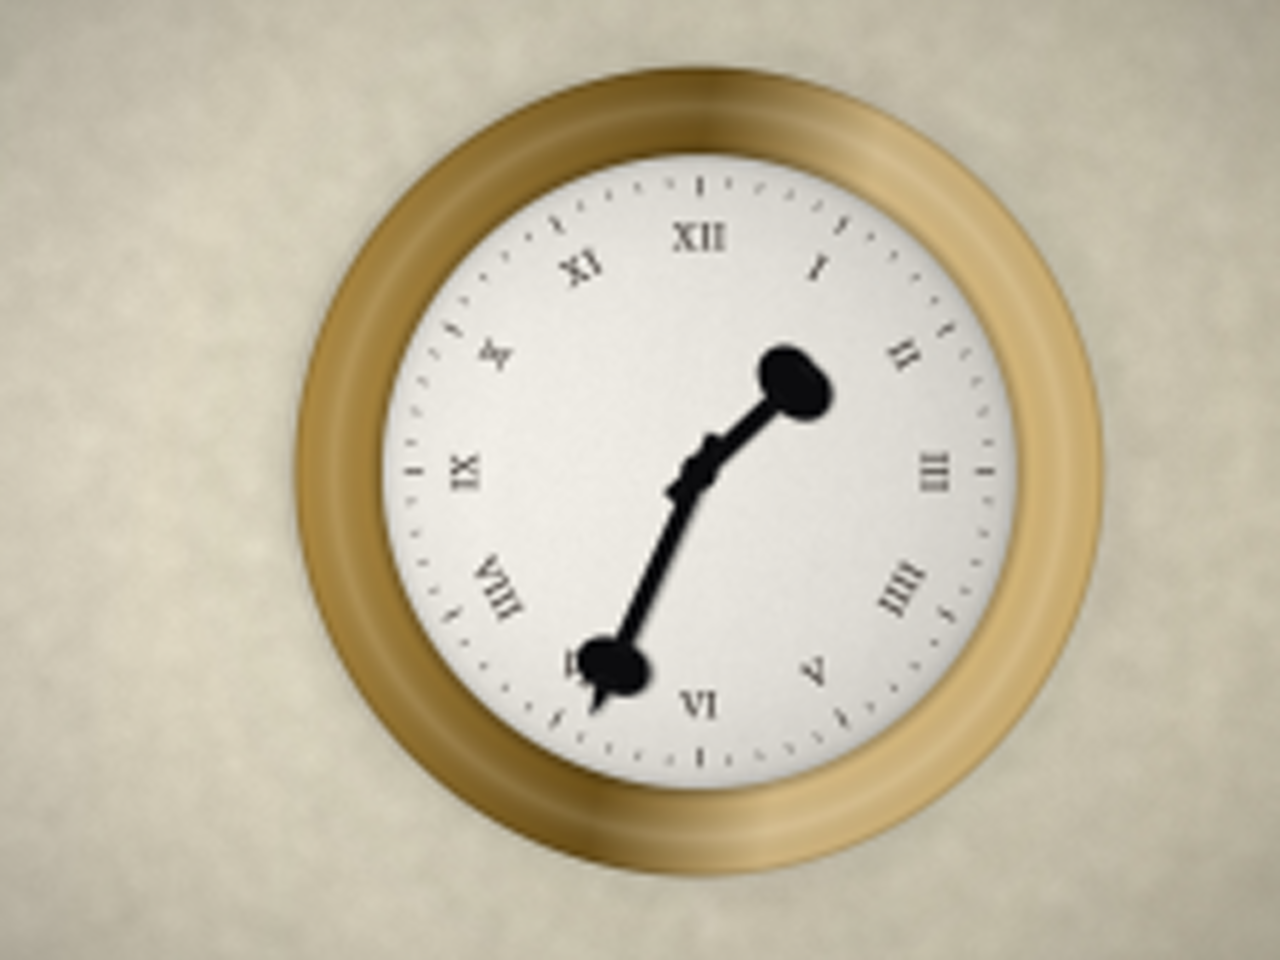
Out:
1.34
